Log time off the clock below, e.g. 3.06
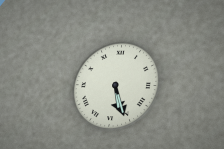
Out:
5.26
